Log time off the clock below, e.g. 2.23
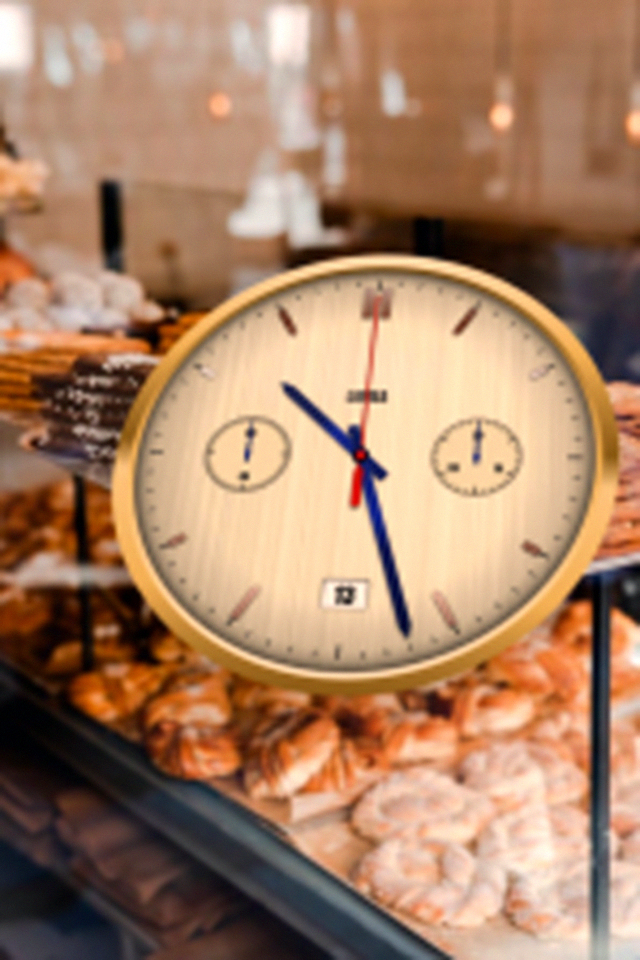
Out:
10.27
